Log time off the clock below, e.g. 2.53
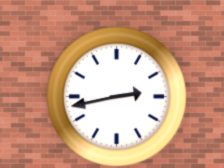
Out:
2.43
